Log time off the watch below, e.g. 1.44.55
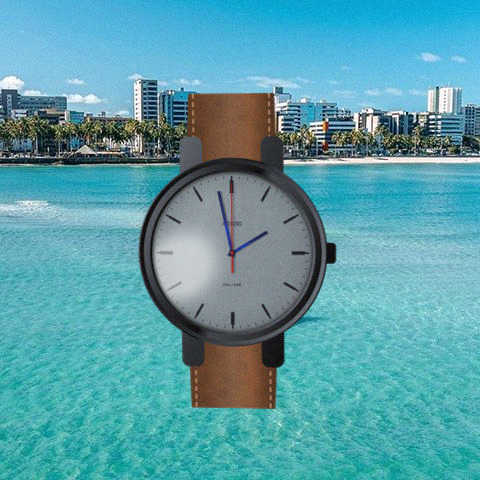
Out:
1.58.00
